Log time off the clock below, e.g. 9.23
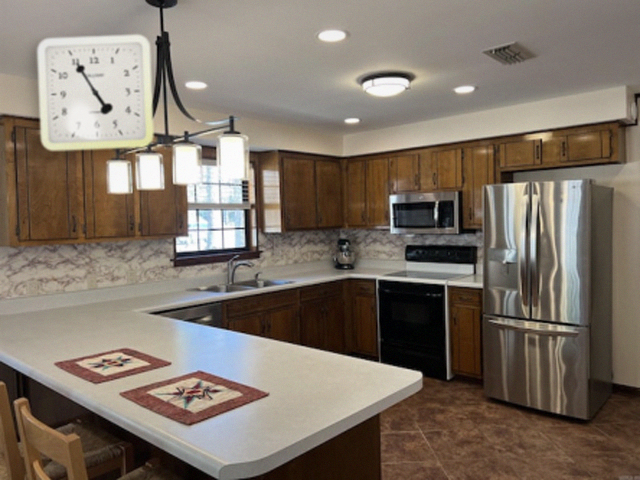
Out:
4.55
